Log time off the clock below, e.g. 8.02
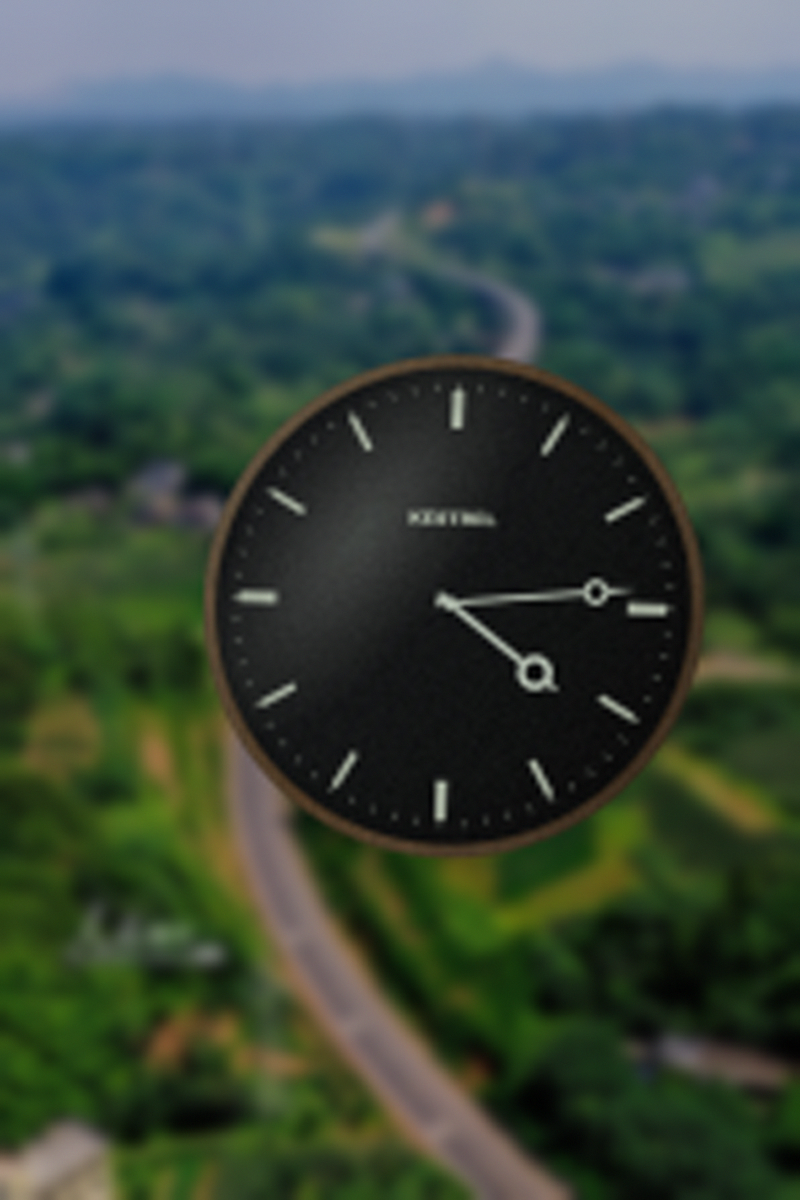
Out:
4.14
